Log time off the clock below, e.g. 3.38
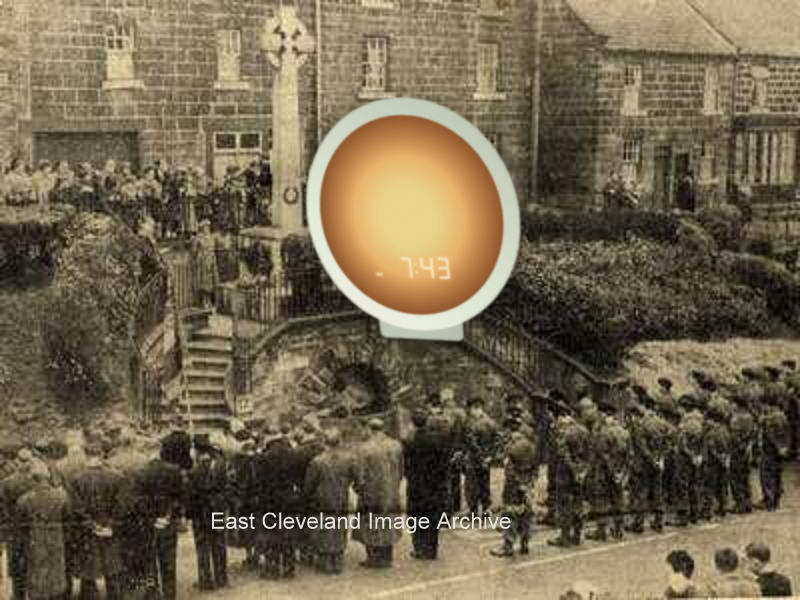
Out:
7.43
